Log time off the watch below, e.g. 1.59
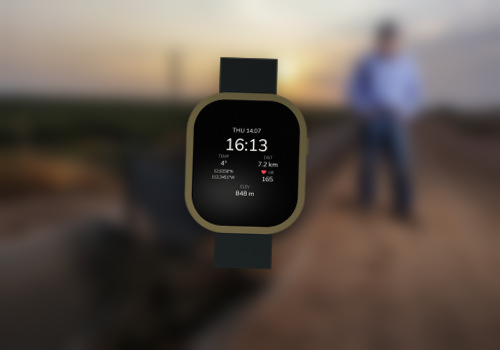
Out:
16.13
